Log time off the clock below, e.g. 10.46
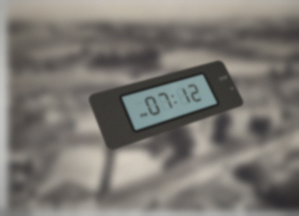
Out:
7.12
